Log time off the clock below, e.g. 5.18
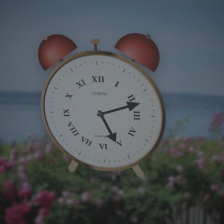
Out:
5.12
